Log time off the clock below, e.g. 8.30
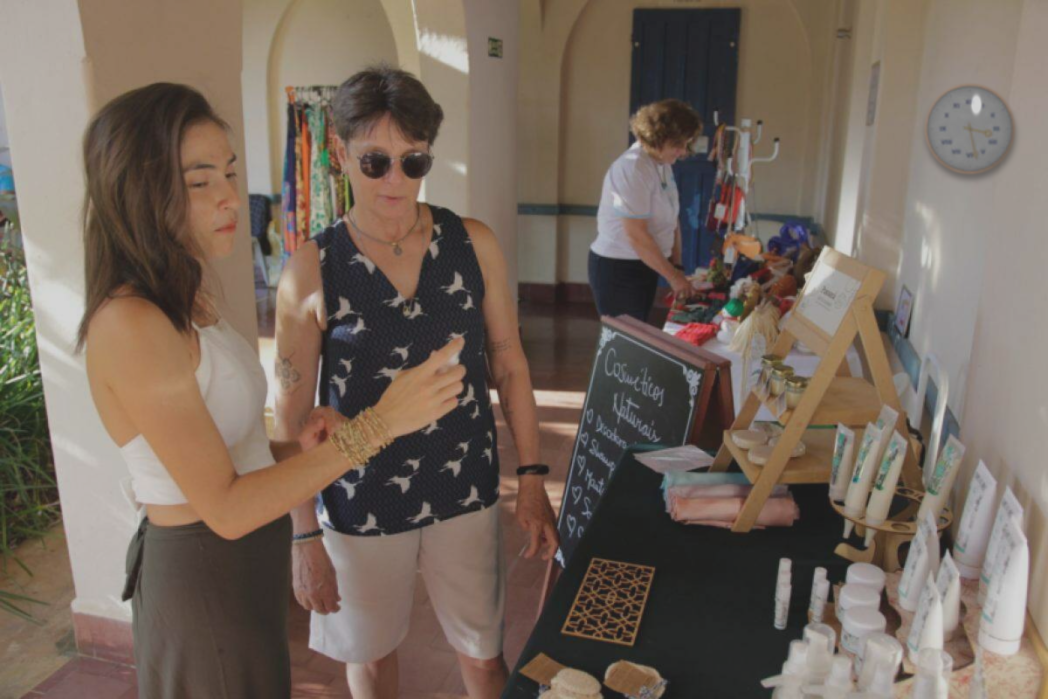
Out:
3.28
